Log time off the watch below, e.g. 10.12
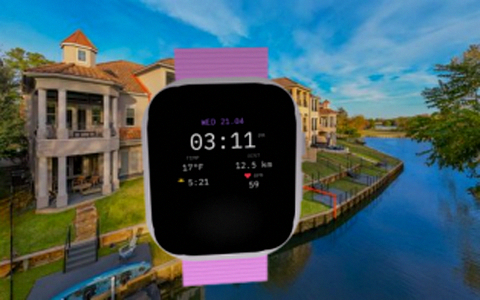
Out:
3.11
